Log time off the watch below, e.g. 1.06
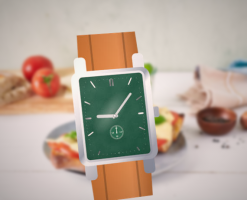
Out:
9.07
